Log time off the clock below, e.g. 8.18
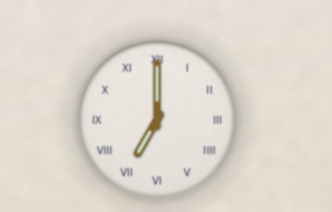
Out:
7.00
